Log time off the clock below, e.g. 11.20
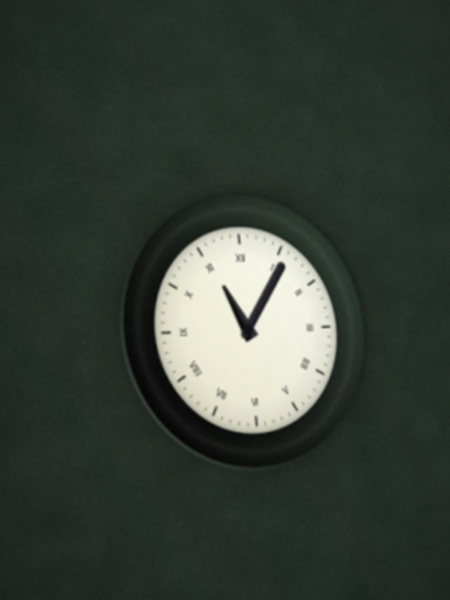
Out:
11.06
